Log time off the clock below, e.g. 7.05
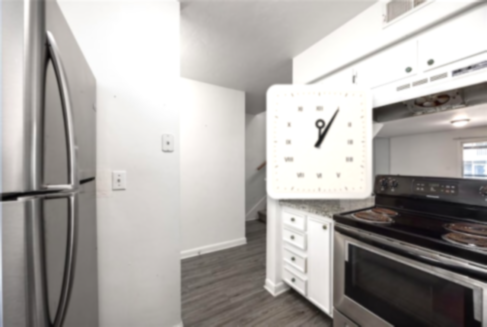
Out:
12.05
